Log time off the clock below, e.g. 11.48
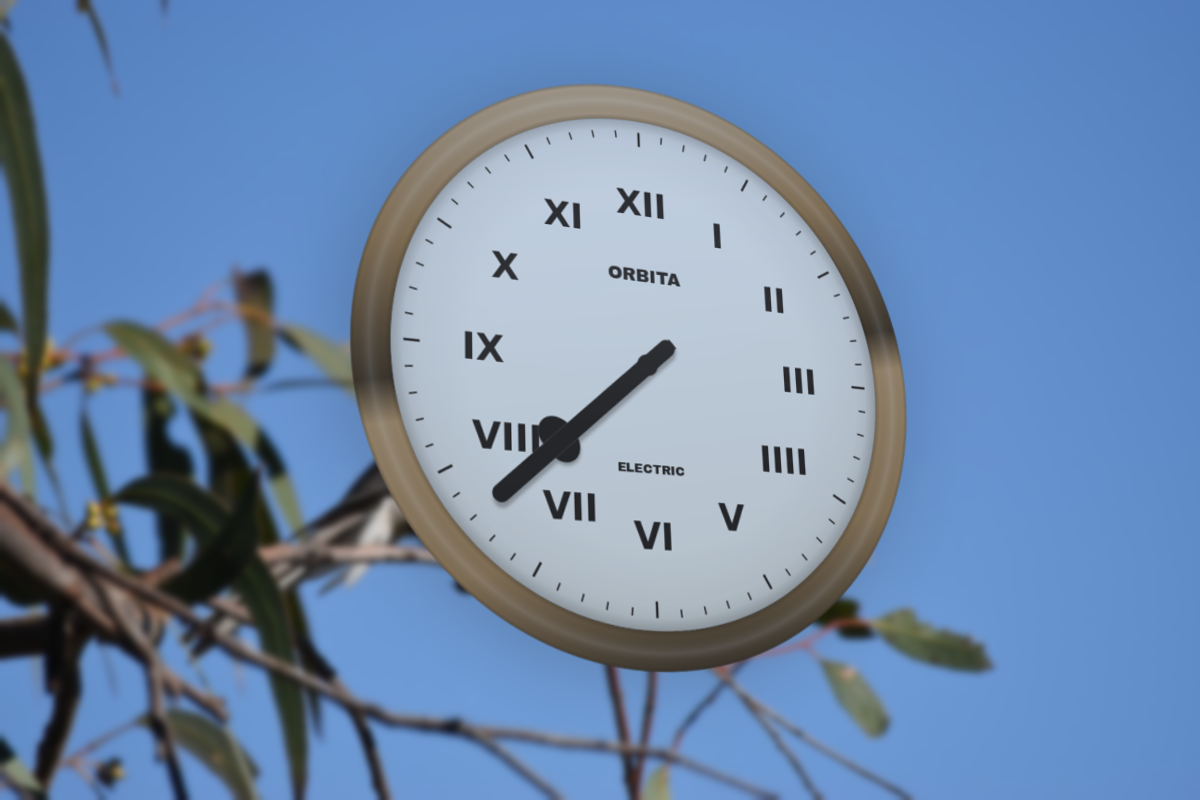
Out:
7.38
